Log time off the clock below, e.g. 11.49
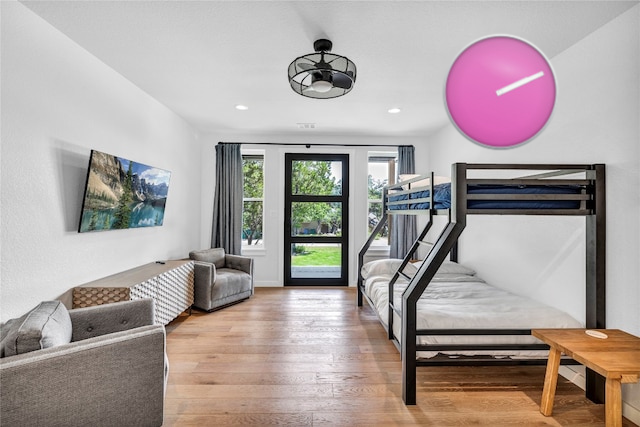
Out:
2.11
